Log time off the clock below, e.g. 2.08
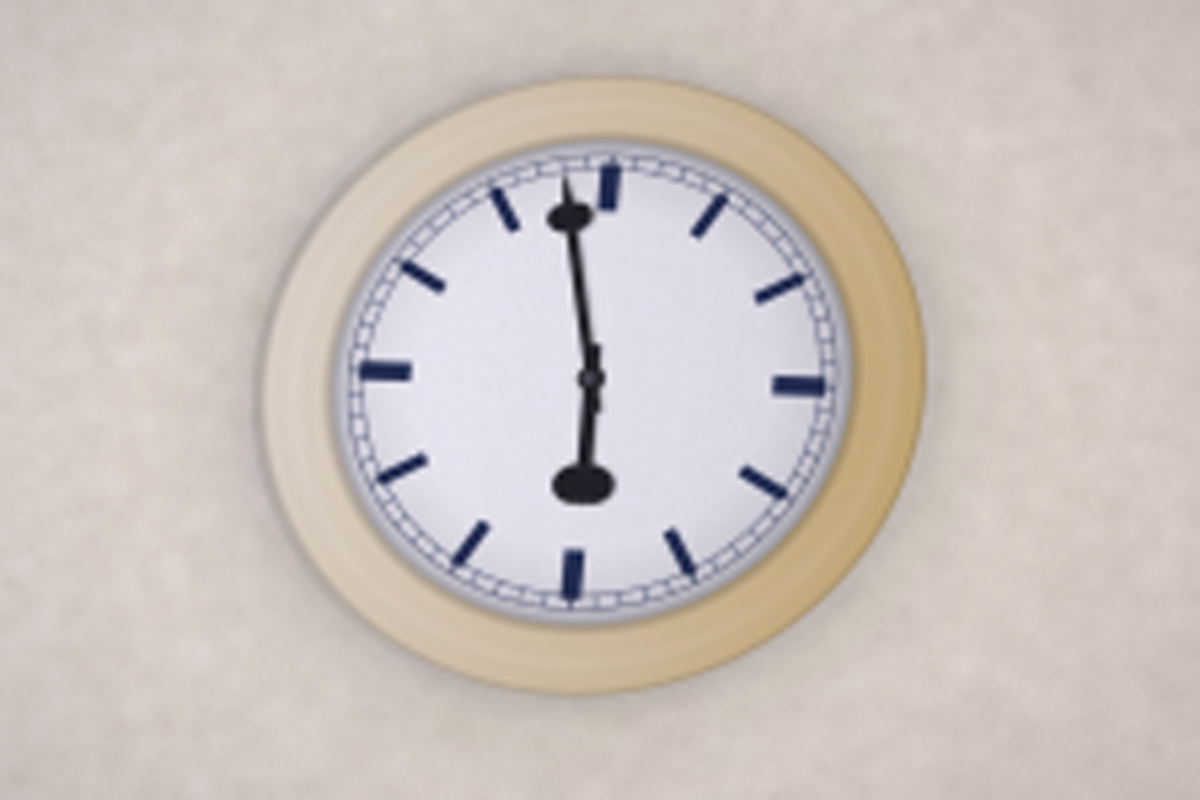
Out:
5.58
